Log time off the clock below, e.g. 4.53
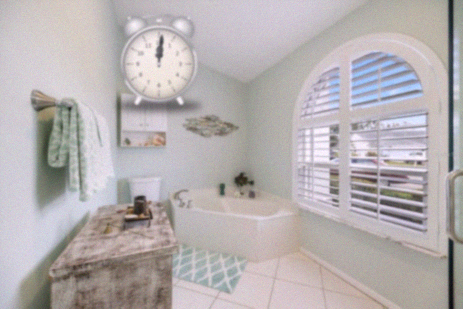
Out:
12.01
